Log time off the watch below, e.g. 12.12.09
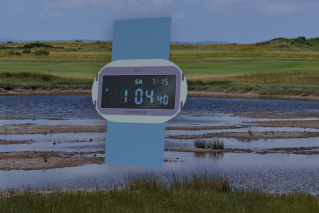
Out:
1.04.40
